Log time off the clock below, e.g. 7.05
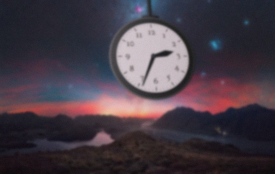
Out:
2.34
